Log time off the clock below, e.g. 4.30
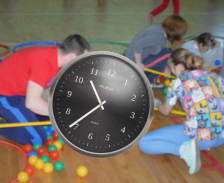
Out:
10.36
